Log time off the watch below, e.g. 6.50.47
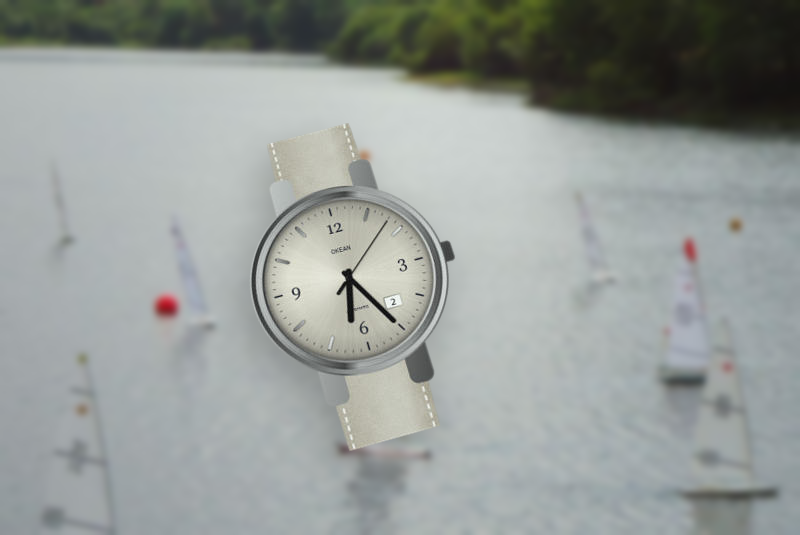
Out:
6.25.08
